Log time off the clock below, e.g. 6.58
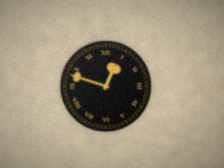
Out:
12.48
